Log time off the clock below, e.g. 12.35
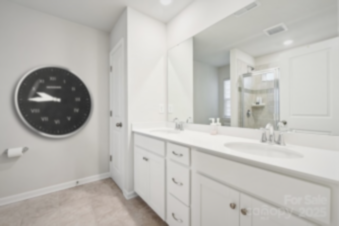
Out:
9.45
